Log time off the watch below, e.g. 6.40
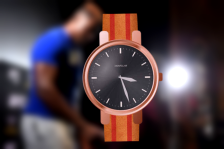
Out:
3.27
